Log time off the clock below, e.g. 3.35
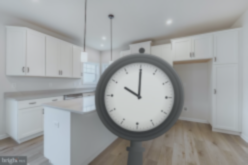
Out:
10.00
